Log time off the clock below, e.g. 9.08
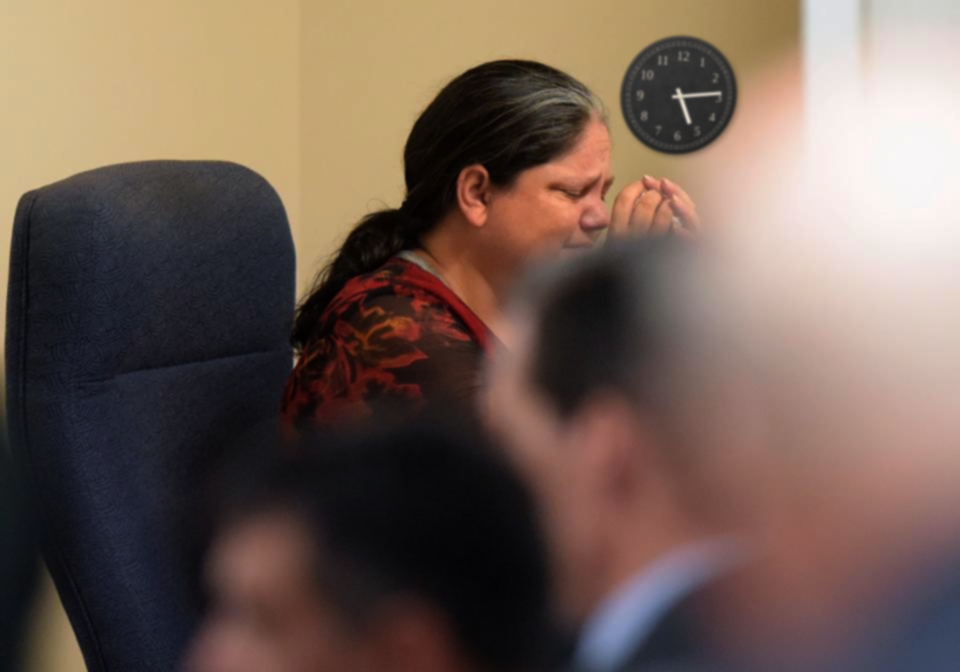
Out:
5.14
